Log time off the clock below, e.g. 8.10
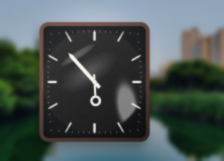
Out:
5.53
